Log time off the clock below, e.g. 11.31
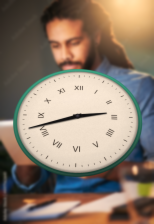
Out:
2.42
